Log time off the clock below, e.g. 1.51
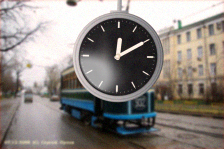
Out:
12.10
